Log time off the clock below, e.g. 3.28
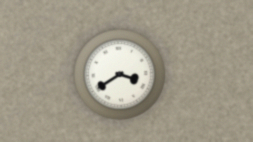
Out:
3.40
